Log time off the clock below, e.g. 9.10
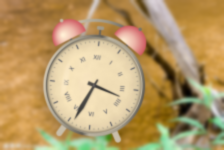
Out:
3.34
